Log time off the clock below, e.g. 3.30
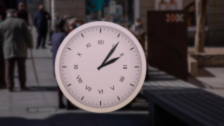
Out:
2.06
